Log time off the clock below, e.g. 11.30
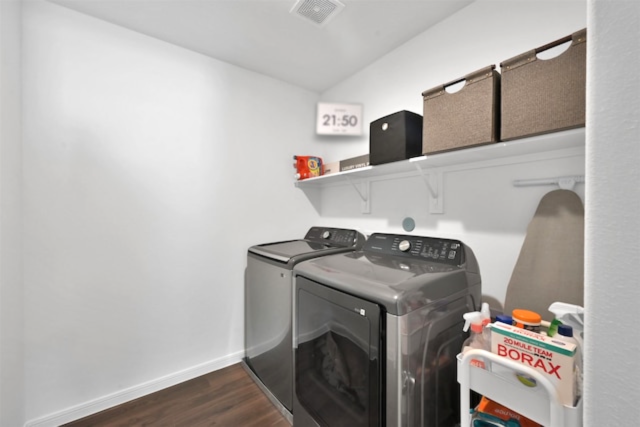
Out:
21.50
